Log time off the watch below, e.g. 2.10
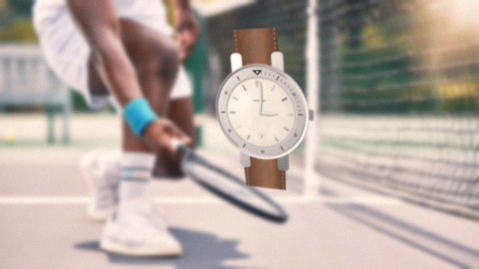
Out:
3.01
